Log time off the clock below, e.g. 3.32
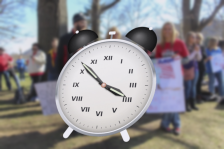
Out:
3.52
